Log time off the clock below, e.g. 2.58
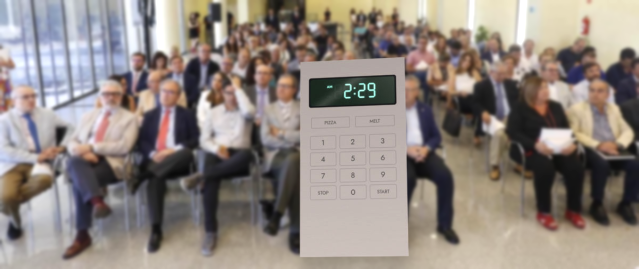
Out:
2.29
